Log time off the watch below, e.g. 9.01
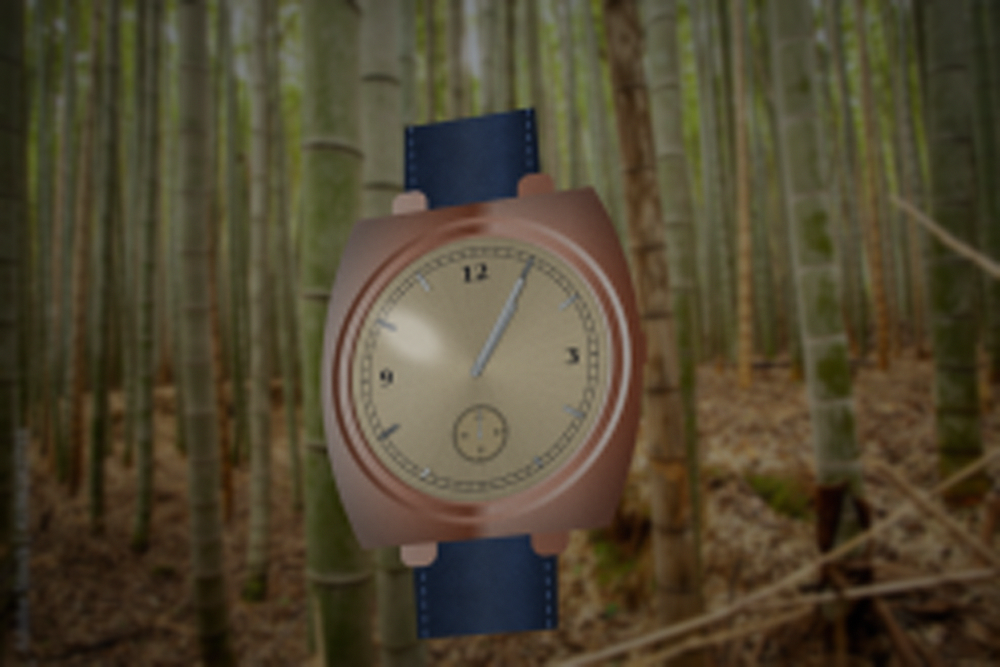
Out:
1.05
